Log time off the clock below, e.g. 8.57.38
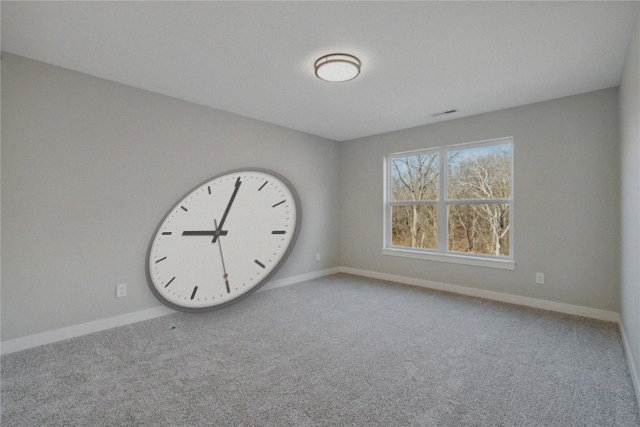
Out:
9.00.25
